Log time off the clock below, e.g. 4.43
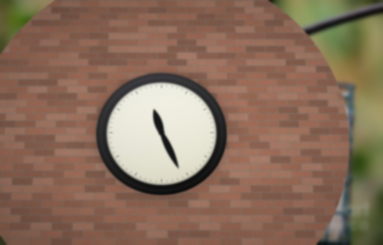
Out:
11.26
